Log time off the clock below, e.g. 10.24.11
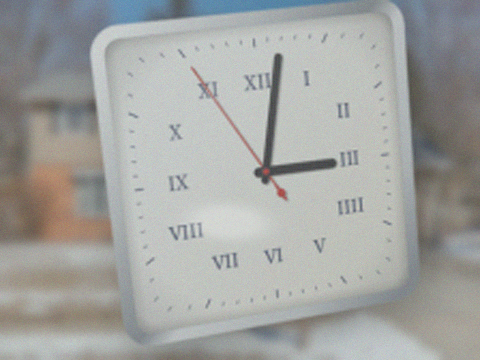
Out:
3.01.55
